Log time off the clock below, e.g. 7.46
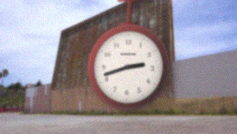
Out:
2.42
